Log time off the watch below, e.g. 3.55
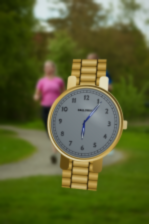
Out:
6.06
